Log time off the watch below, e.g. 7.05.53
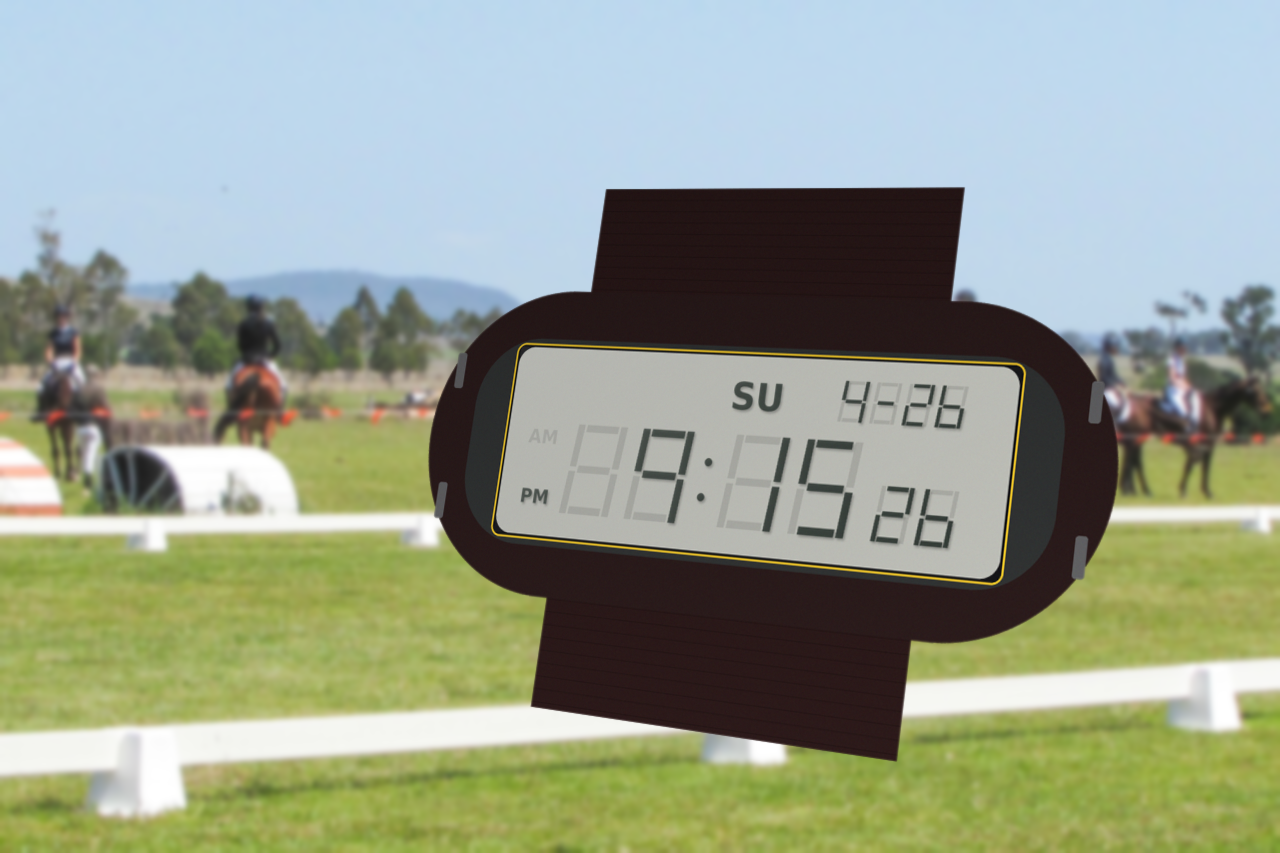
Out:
9.15.26
